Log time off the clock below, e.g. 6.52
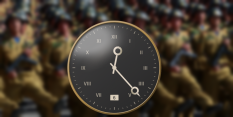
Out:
12.23
